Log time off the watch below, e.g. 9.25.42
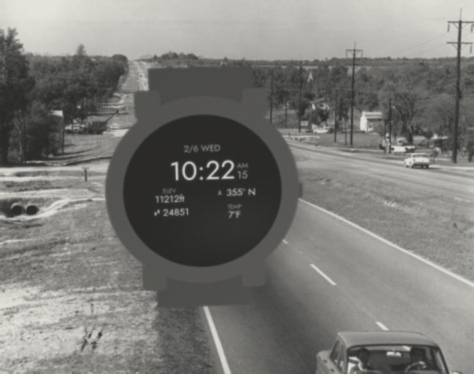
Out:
10.22.15
